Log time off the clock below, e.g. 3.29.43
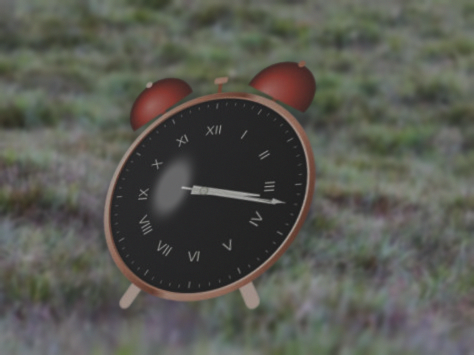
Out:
3.17.17
